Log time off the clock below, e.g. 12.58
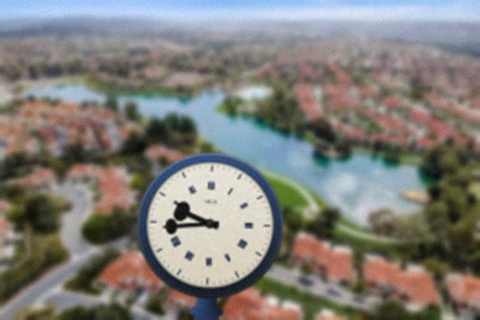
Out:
9.44
